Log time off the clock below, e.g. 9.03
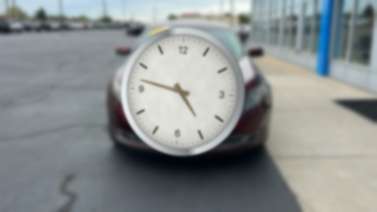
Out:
4.47
